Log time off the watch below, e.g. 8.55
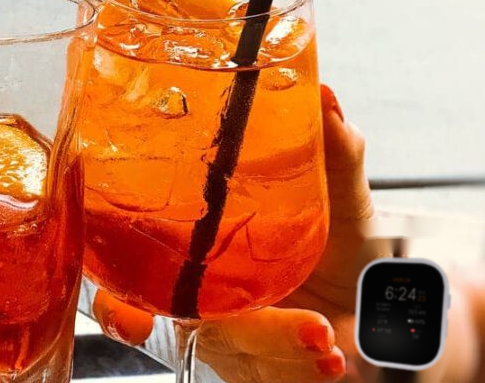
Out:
6.24
